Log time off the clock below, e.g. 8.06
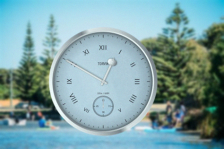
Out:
12.50
